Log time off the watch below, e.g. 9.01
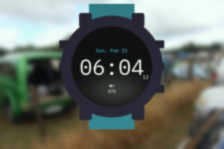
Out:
6.04
